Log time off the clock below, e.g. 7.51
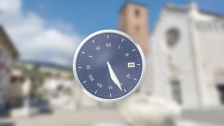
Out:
5.26
